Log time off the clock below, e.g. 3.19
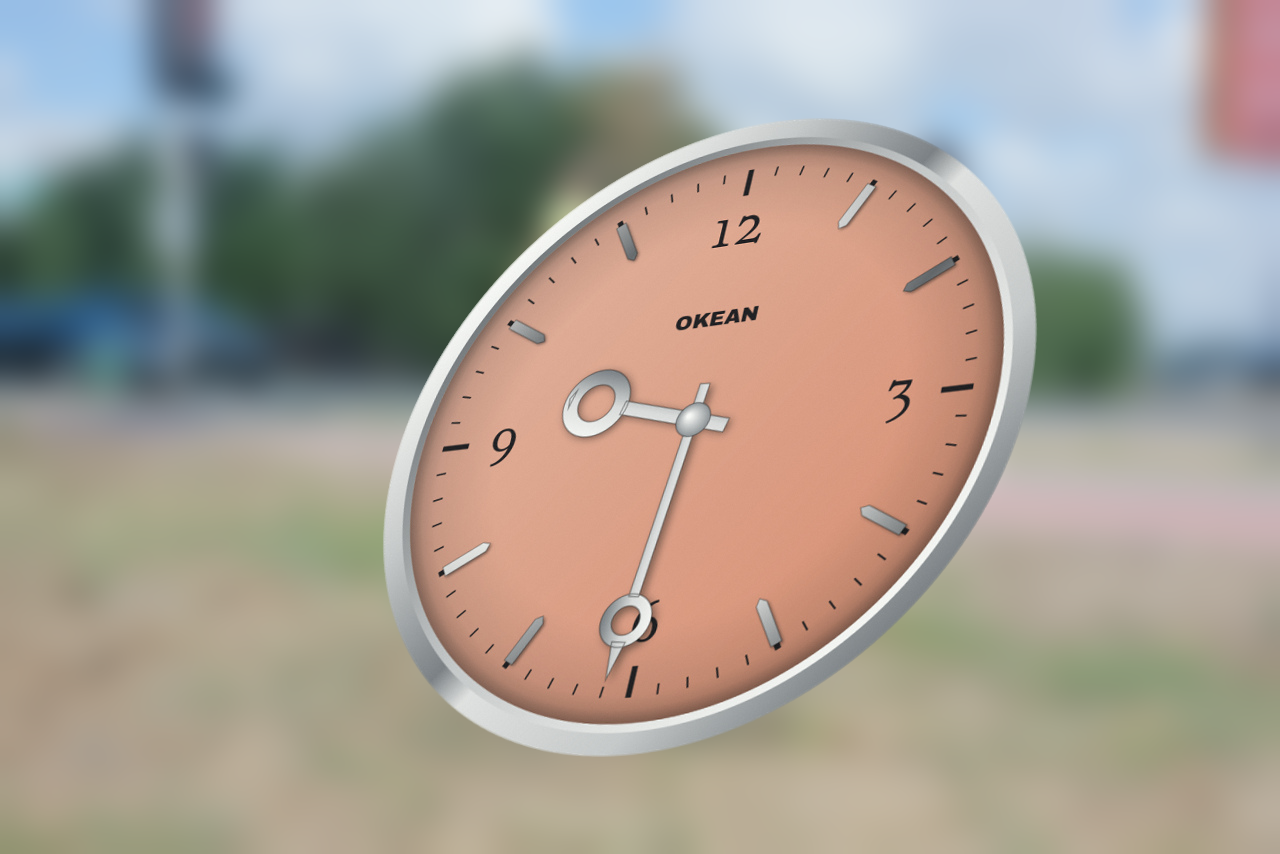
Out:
9.31
